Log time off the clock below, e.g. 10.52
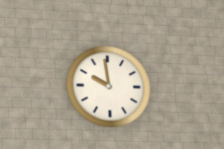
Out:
9.59
